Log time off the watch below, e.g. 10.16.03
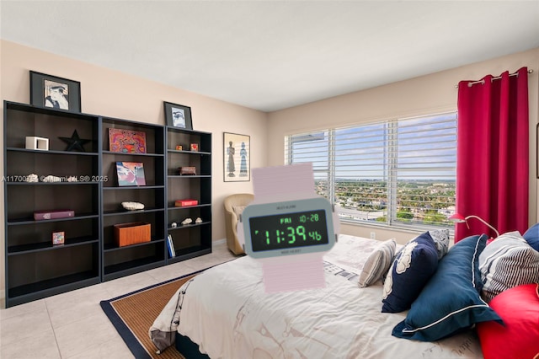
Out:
11.39.46
